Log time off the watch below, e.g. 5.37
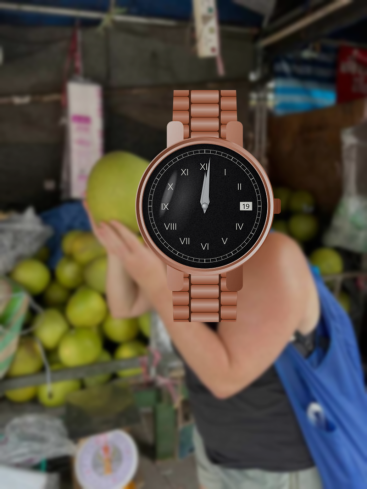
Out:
12.01
